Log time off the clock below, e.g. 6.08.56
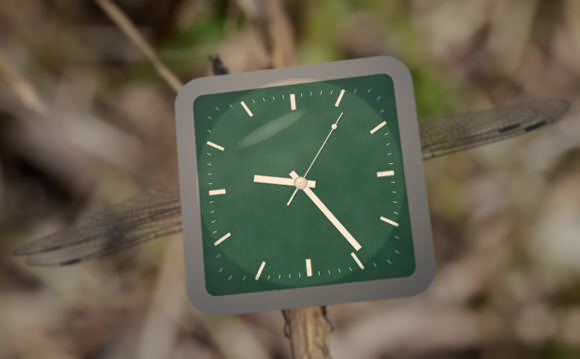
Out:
9.24.06
